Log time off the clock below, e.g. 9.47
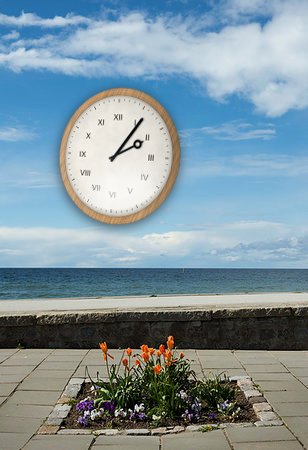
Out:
2.06
